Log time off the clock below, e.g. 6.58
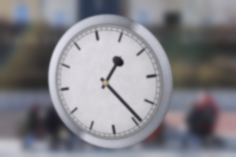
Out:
1.24
